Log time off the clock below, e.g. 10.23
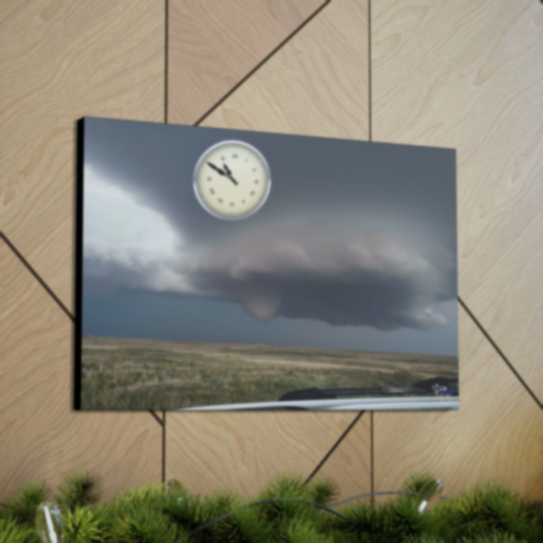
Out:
10.50
